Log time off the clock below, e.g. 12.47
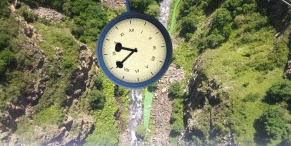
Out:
9.39
